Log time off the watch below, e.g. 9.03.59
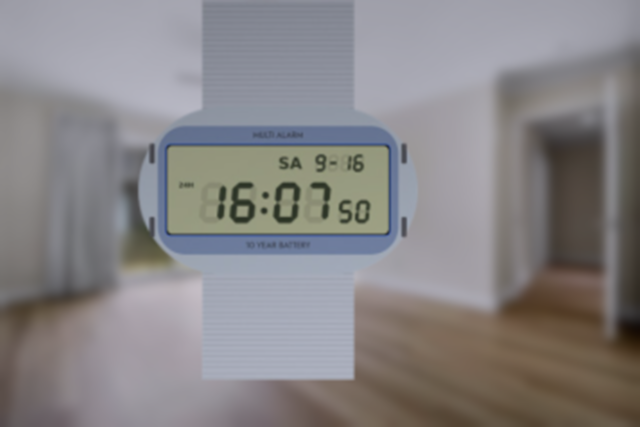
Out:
16.07.50
